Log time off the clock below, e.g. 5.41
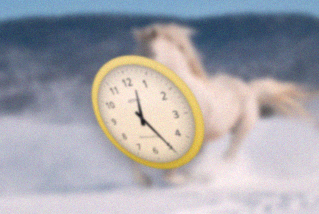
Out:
12.25
